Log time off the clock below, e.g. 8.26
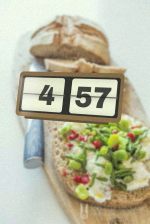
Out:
4.57
